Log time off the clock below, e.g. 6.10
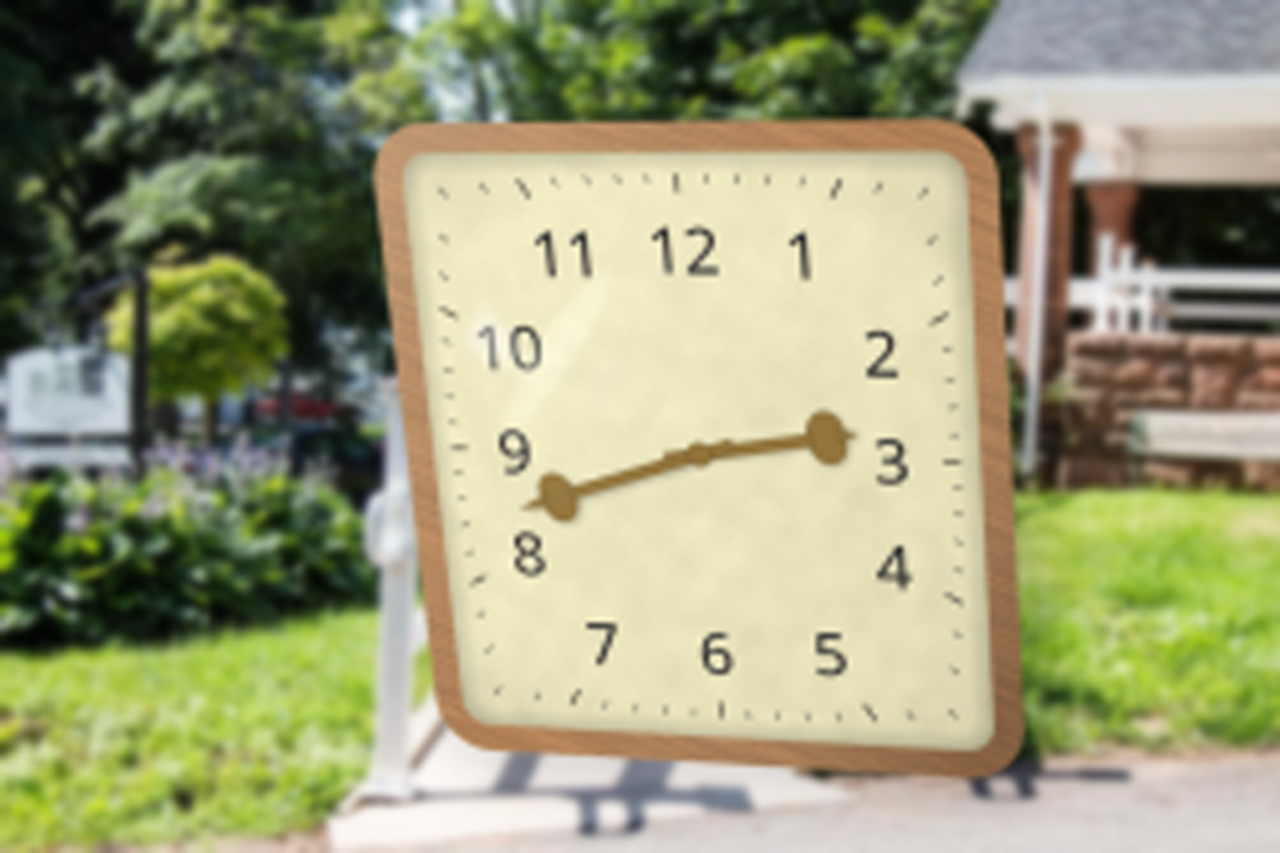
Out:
2.42
